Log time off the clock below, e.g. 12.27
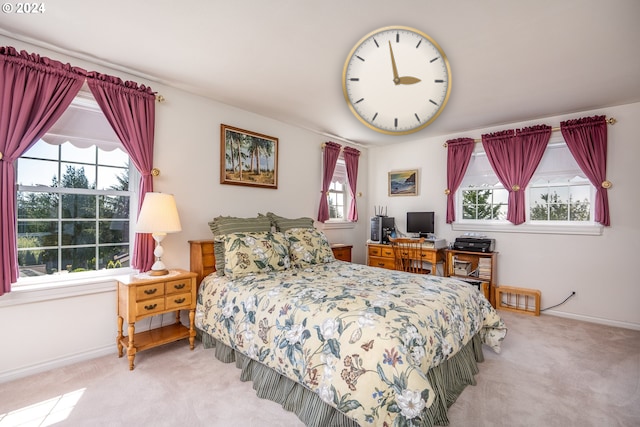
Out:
2.58
